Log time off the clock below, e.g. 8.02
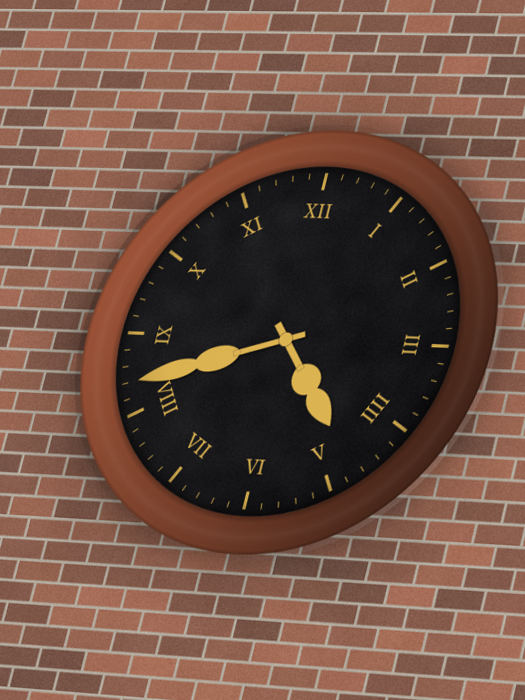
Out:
4.42
